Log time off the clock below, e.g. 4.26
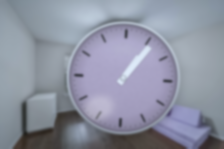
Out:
1.06
